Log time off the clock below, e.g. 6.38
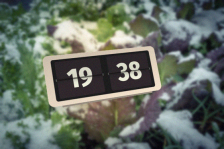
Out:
19.38
